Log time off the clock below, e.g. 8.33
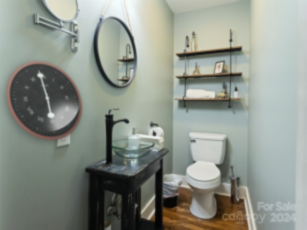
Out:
5.59
